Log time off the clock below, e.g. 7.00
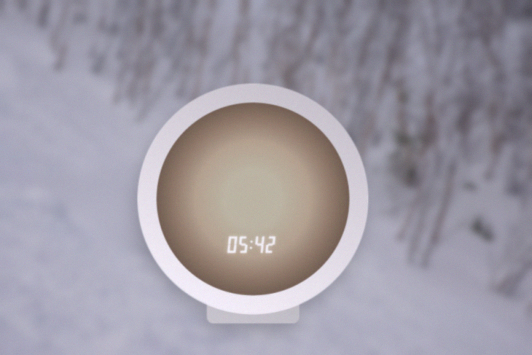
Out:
5.42
